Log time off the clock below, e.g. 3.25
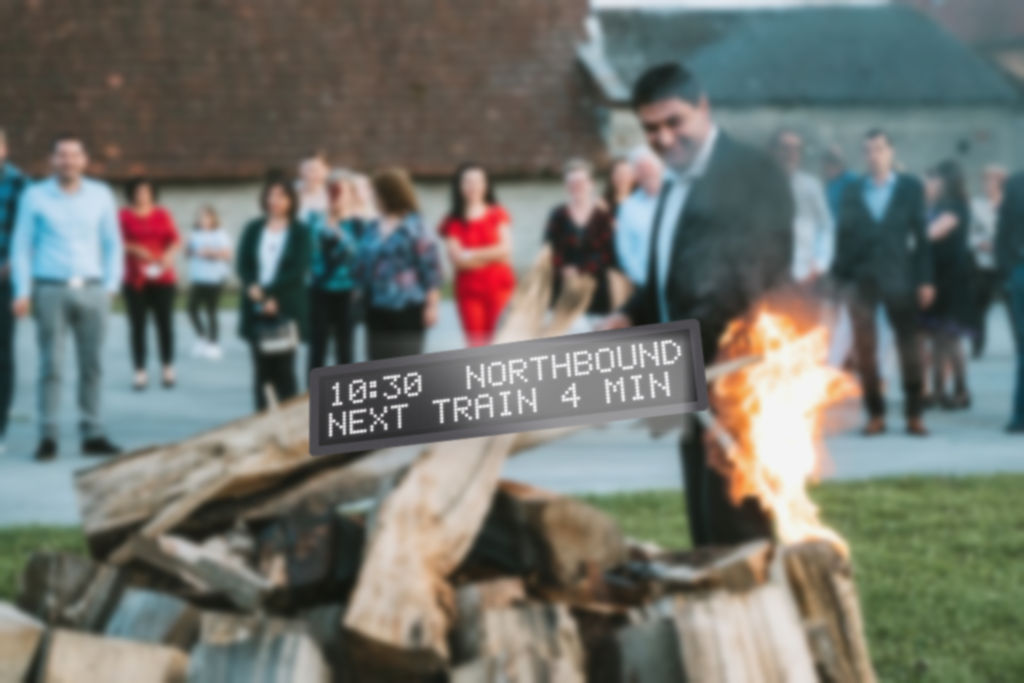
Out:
10.30
